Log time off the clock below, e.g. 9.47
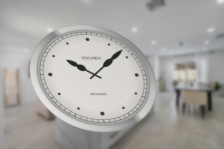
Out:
10.08
